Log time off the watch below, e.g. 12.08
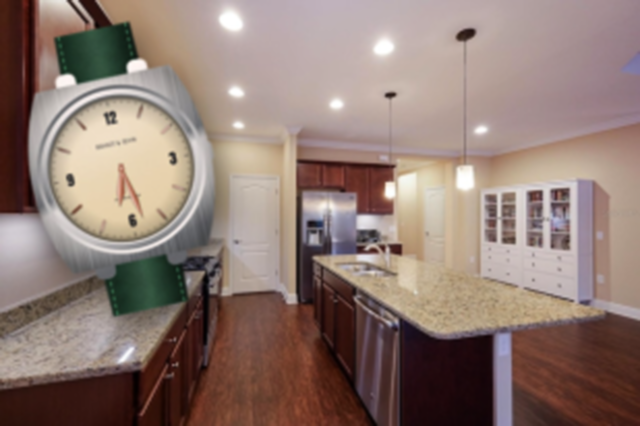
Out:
6.28
